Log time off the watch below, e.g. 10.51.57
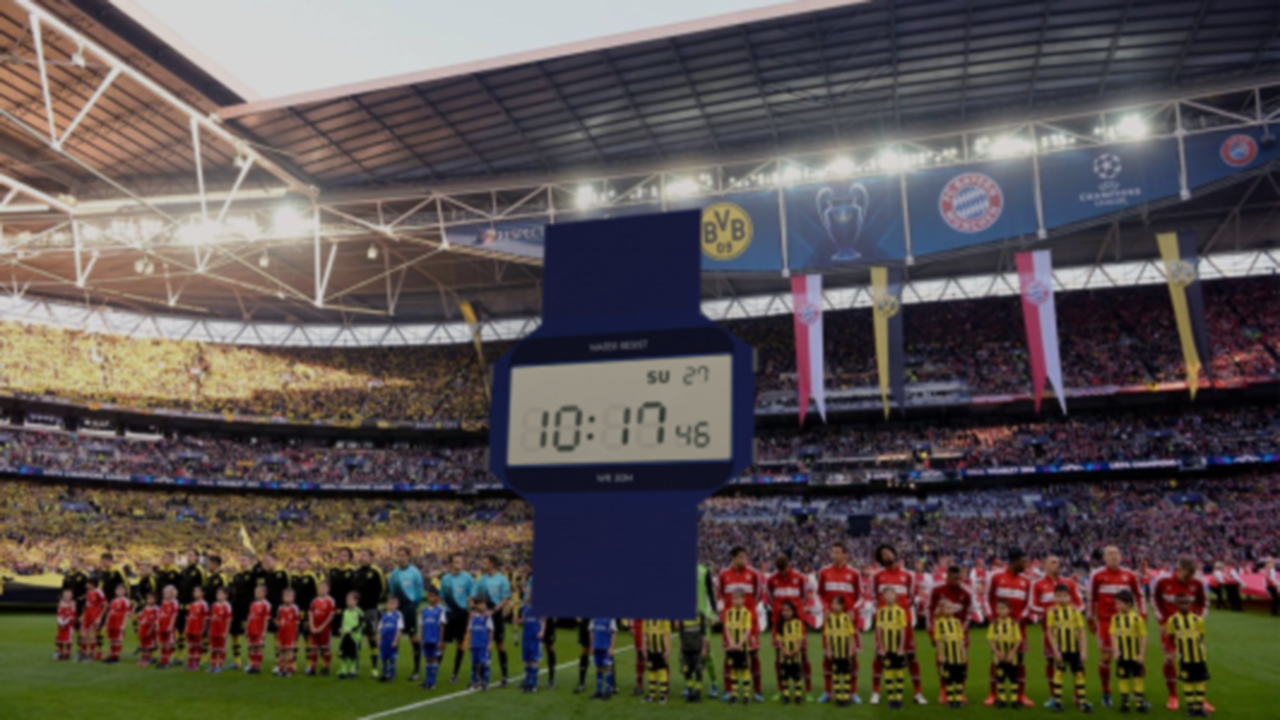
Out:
10.17.46
